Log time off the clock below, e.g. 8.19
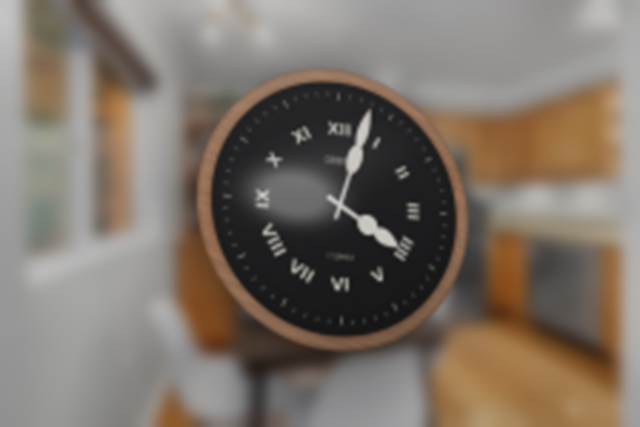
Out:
4.03
